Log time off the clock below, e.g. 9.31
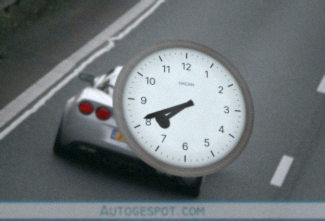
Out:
7.41
